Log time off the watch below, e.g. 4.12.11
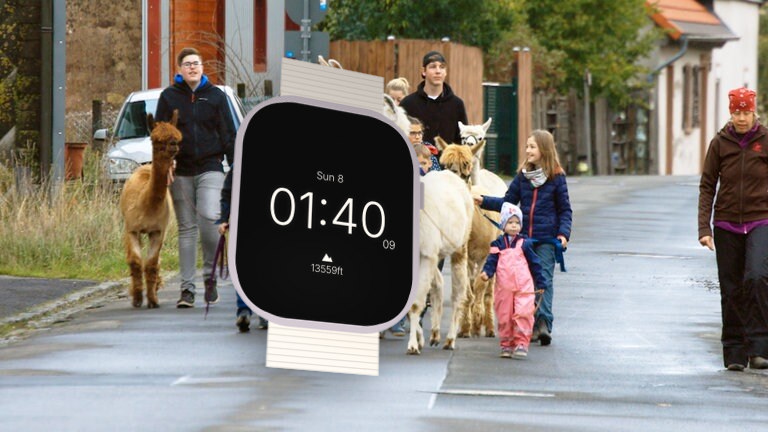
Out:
1.40.09
